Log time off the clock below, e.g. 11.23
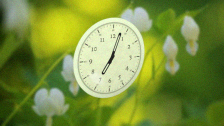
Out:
7.03
